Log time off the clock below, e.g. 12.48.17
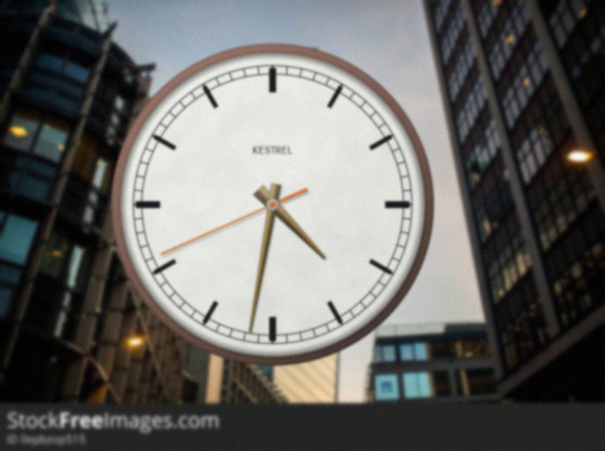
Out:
4.31.41
